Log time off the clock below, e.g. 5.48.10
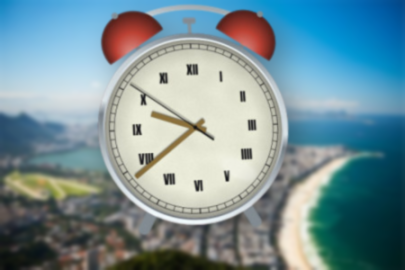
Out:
9.38.51
